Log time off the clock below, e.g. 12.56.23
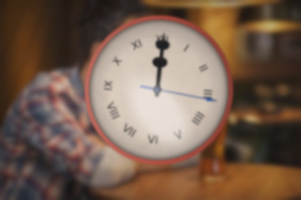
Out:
12.00.16
